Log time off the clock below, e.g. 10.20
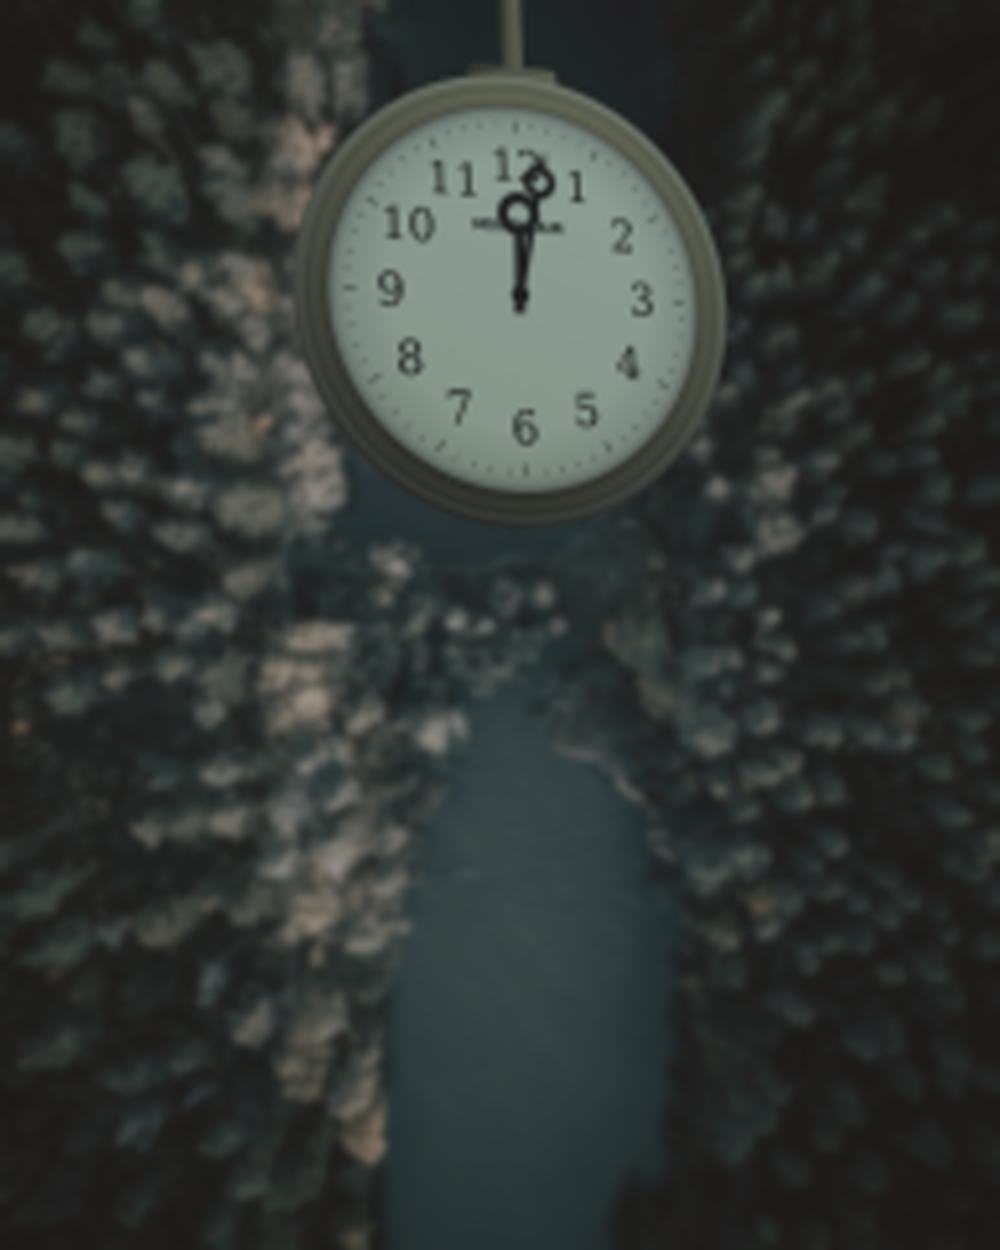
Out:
12.02
